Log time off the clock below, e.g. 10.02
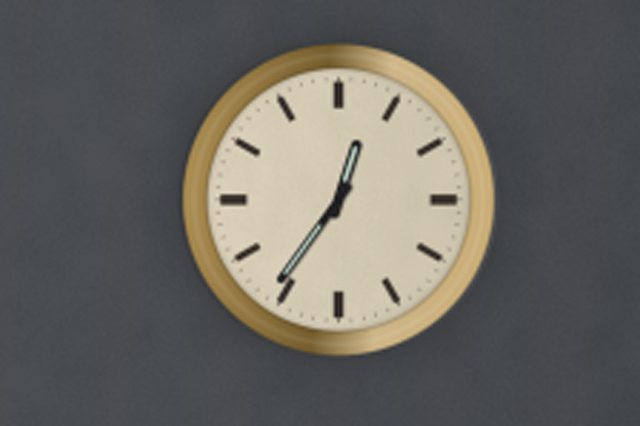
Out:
12.36
